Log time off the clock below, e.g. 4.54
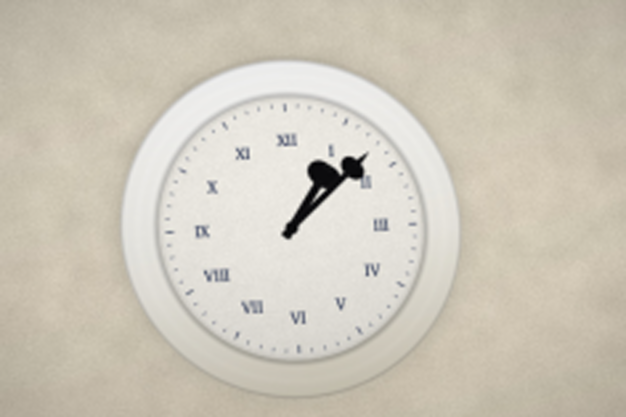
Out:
1.08
